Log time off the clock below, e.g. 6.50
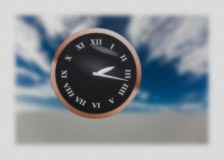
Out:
2.17
